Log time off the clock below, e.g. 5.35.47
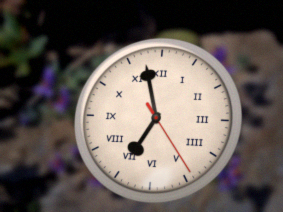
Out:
6.57.24
